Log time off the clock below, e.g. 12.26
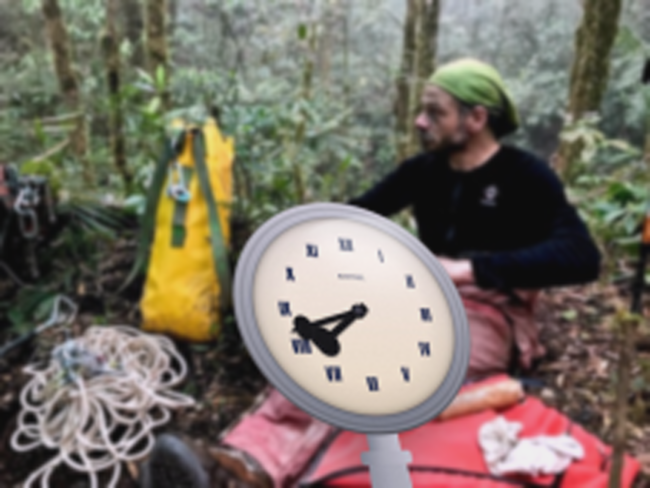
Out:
7.42
